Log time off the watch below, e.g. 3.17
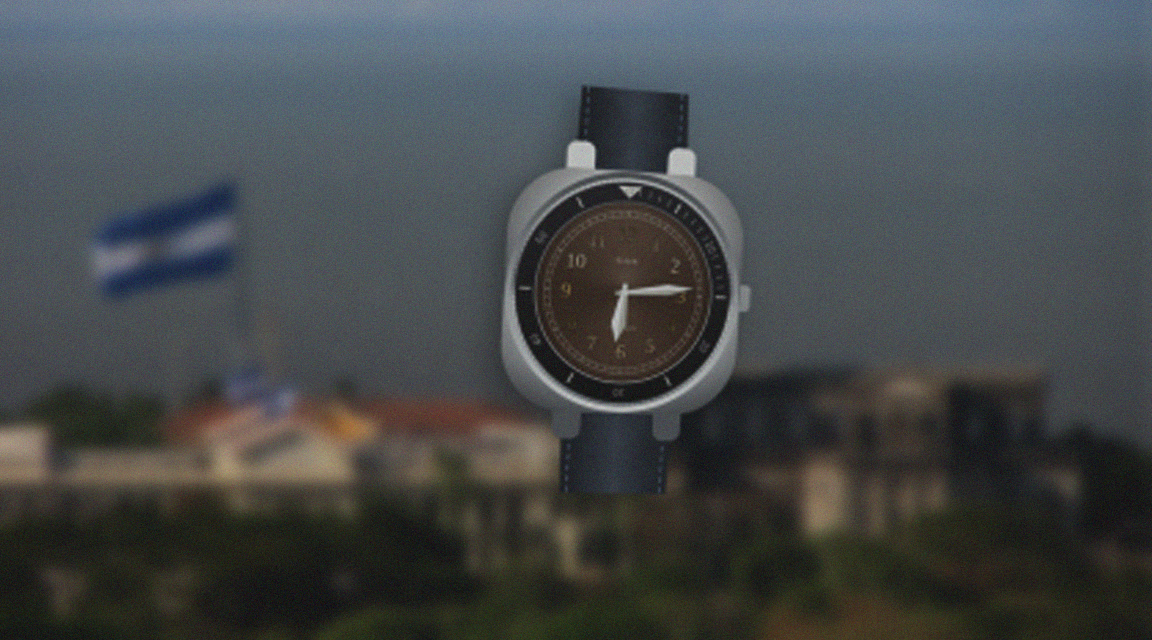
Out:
6.14
